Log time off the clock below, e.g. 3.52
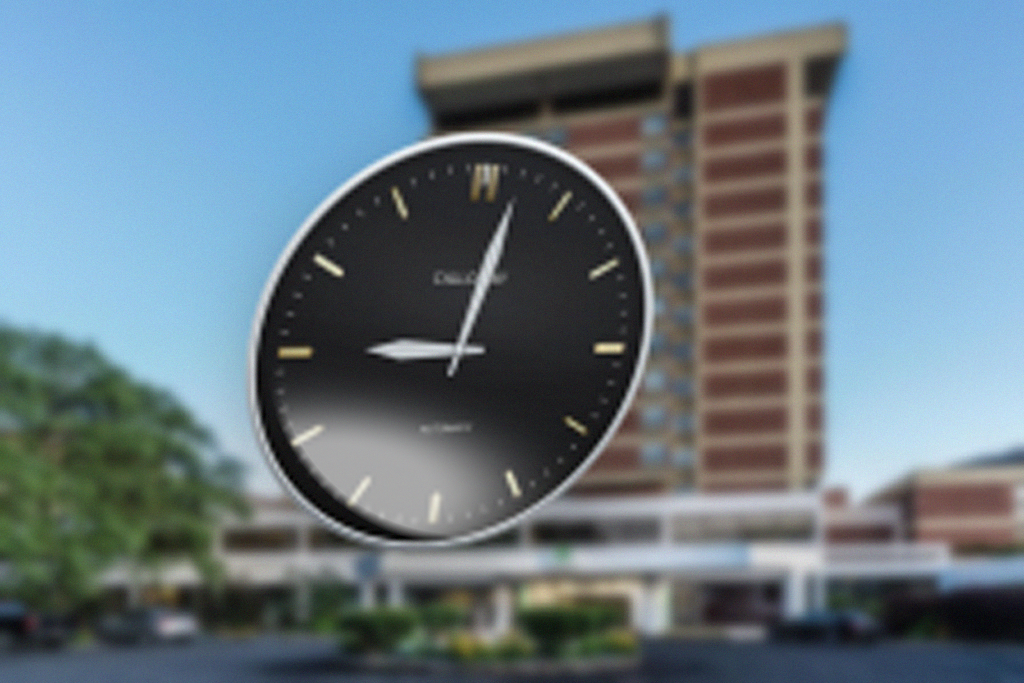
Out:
9.02
